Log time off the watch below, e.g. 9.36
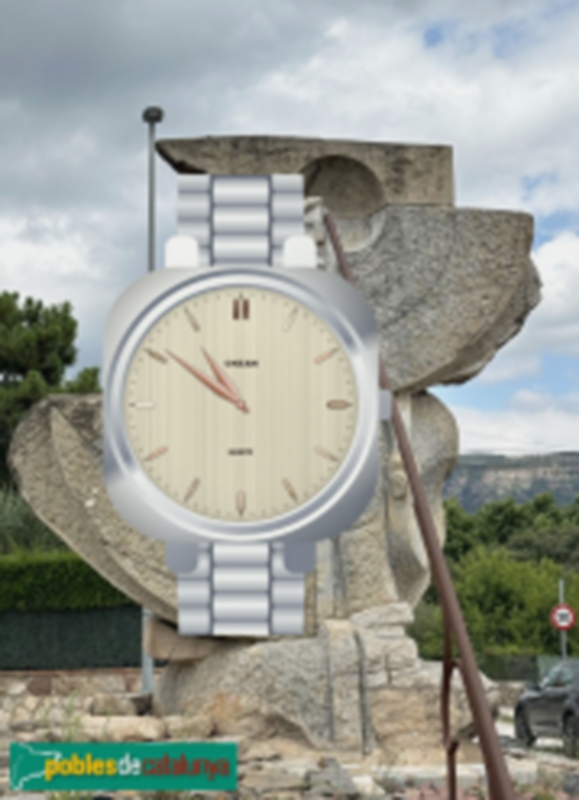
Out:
10.51
